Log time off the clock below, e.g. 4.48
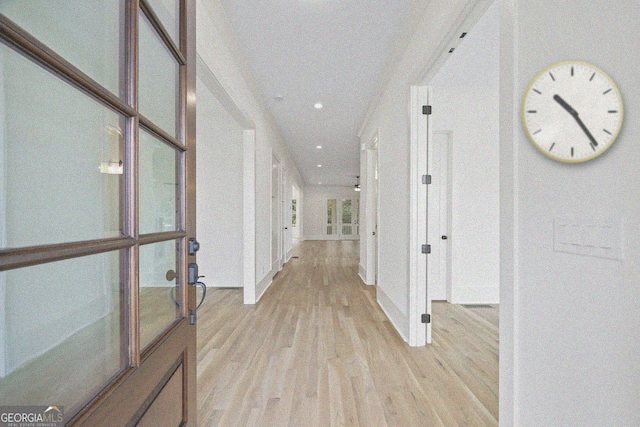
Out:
10.24
